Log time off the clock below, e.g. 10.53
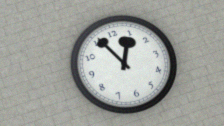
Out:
12.56
